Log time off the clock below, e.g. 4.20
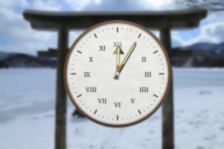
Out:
12.05
